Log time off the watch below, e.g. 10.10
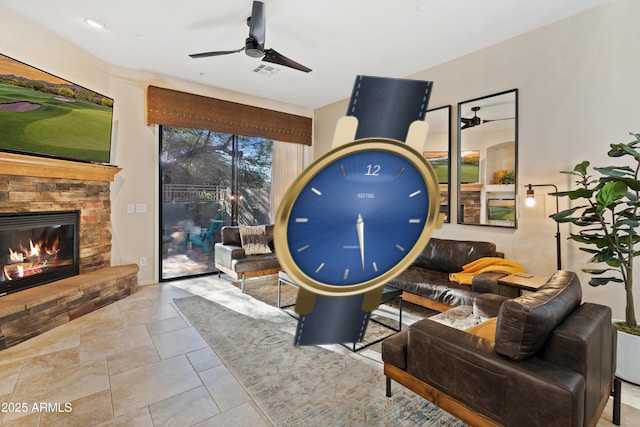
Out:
5.27
